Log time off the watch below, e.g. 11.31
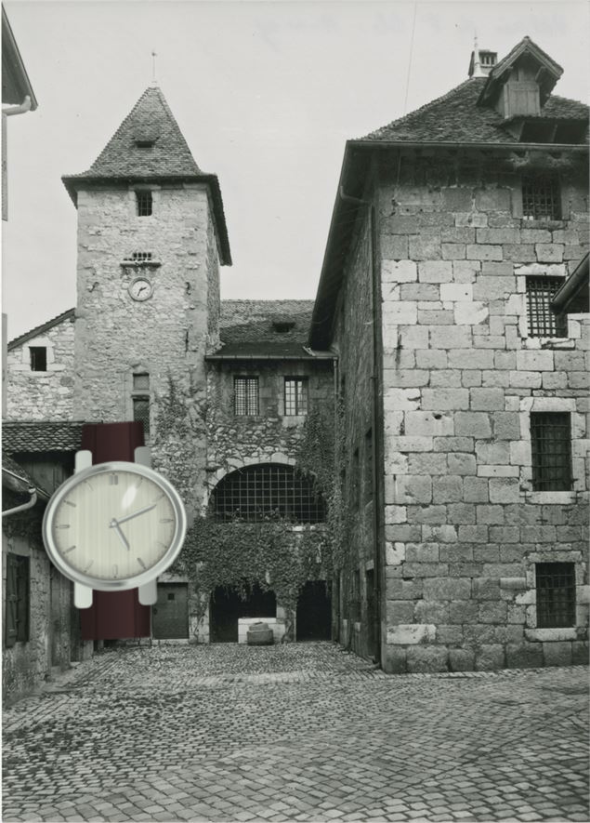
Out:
5.11
